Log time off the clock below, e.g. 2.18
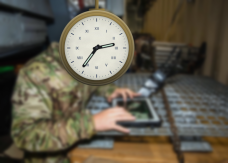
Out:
2.36
